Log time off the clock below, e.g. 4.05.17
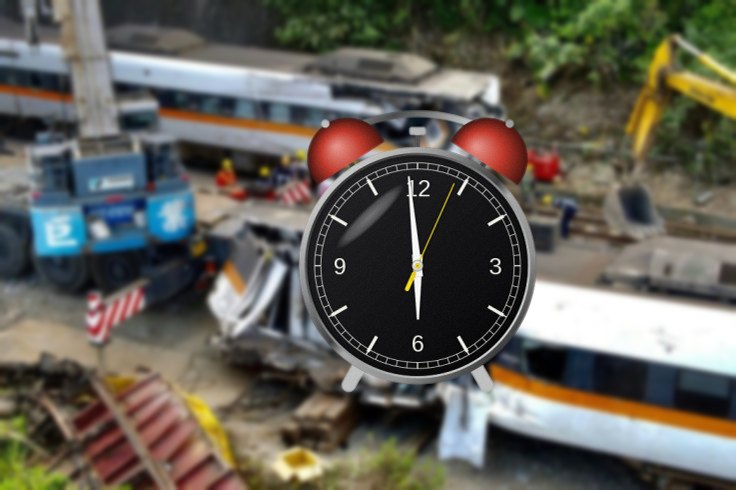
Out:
5.59.04
